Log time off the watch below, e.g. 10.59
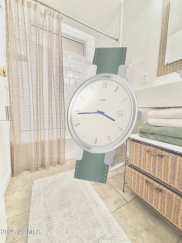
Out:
3.44
